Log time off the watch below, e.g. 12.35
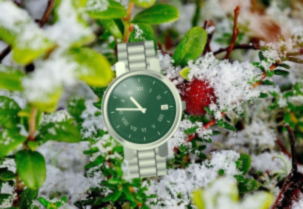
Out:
10.46
